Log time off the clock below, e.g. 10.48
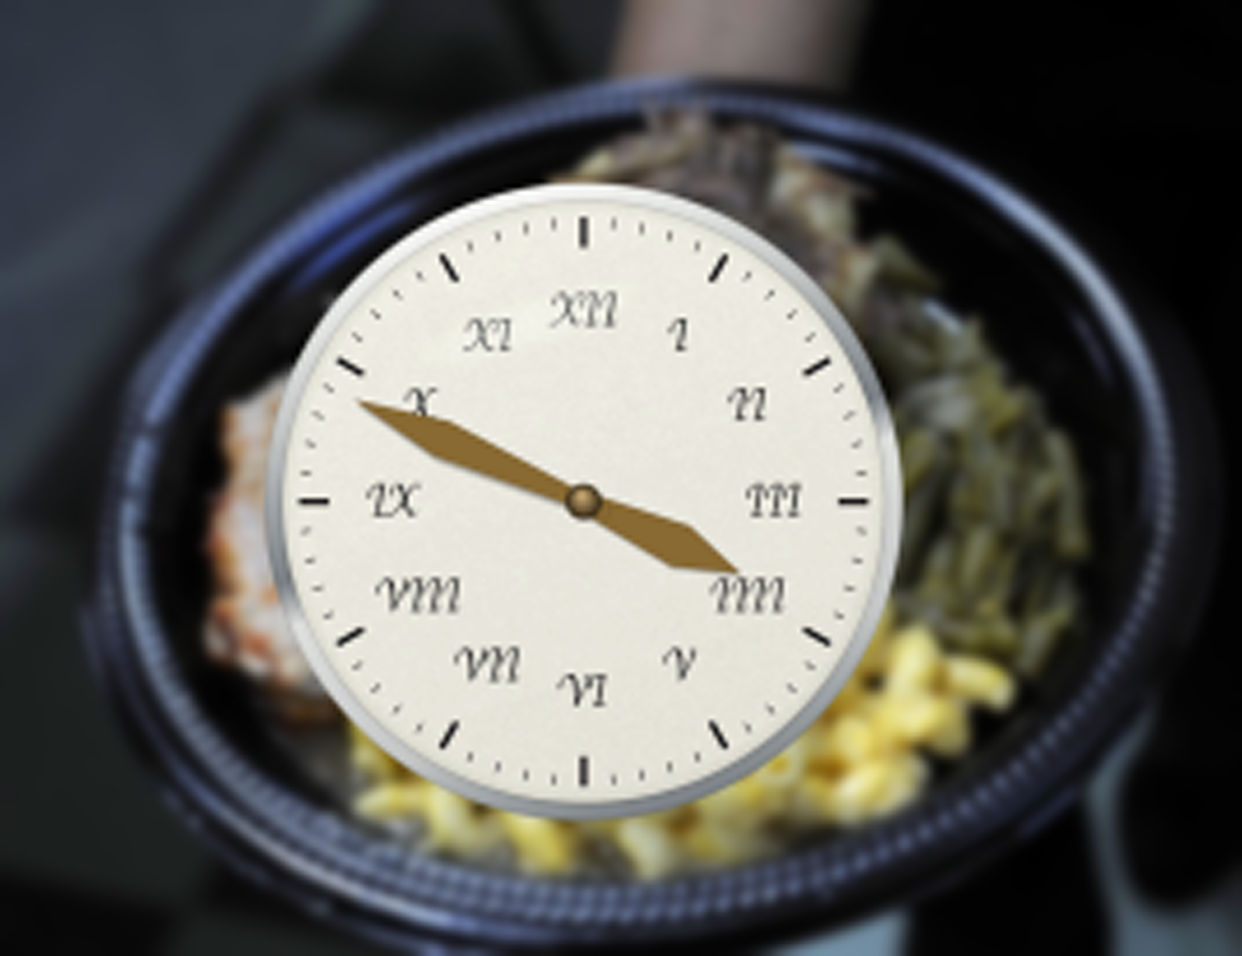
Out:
3.49
